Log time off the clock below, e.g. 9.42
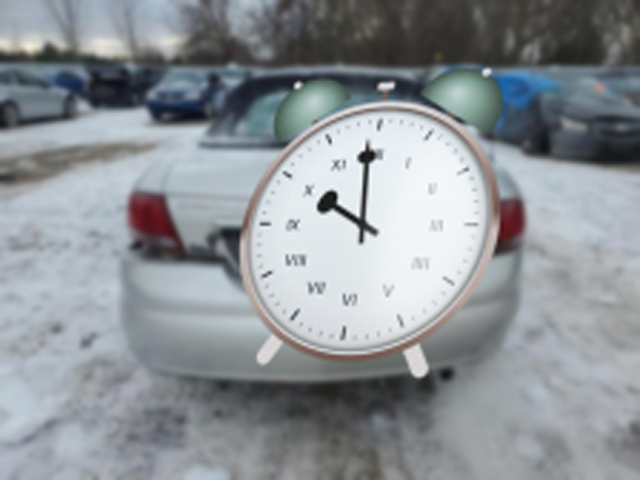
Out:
9.59
